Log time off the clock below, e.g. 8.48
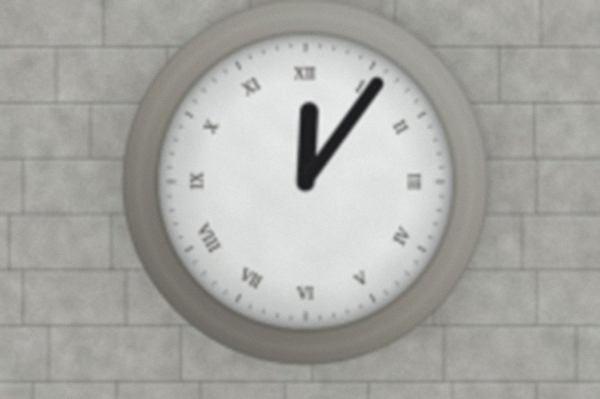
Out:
12.06
